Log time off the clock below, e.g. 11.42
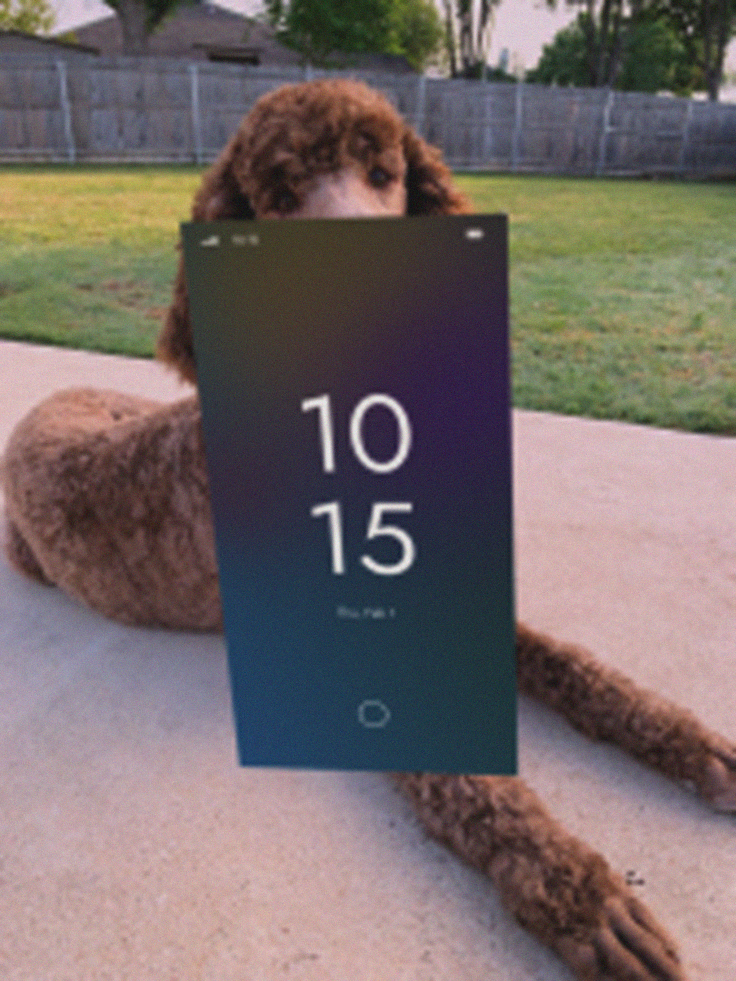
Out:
10.15
